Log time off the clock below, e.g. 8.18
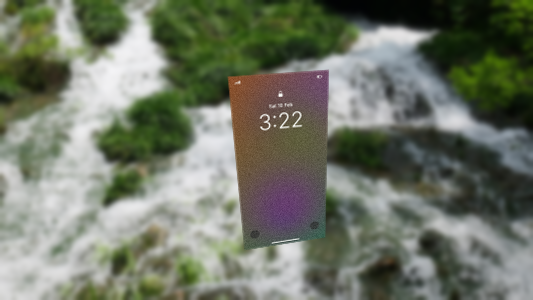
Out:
3.22
